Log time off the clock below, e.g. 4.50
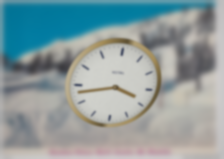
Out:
3.43
